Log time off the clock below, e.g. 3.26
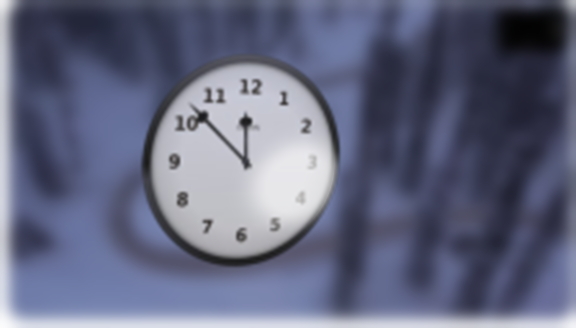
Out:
11.52
